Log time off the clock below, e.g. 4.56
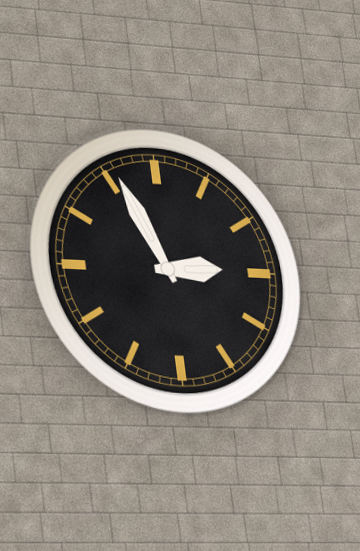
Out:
2.56
